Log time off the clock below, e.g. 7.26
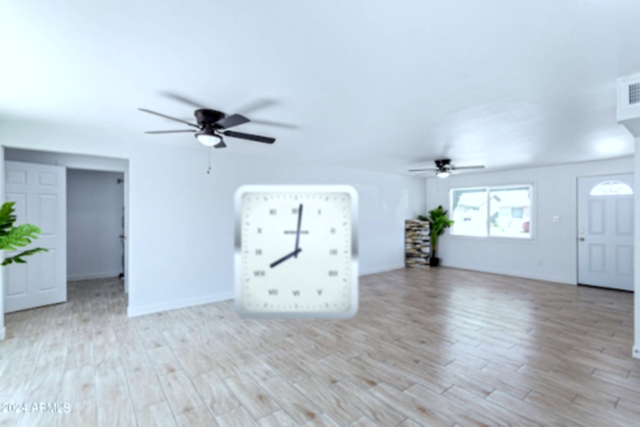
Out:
8.01
